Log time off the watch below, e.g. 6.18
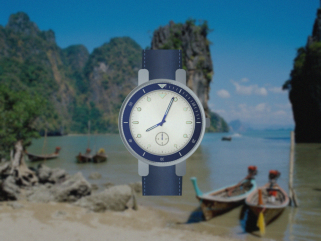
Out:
8.04
